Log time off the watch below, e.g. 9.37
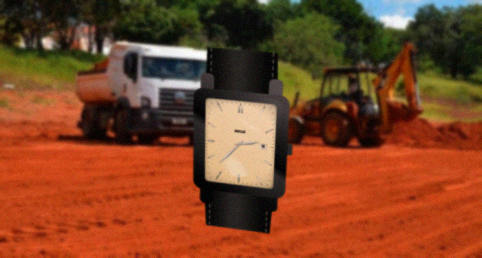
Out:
2.37
